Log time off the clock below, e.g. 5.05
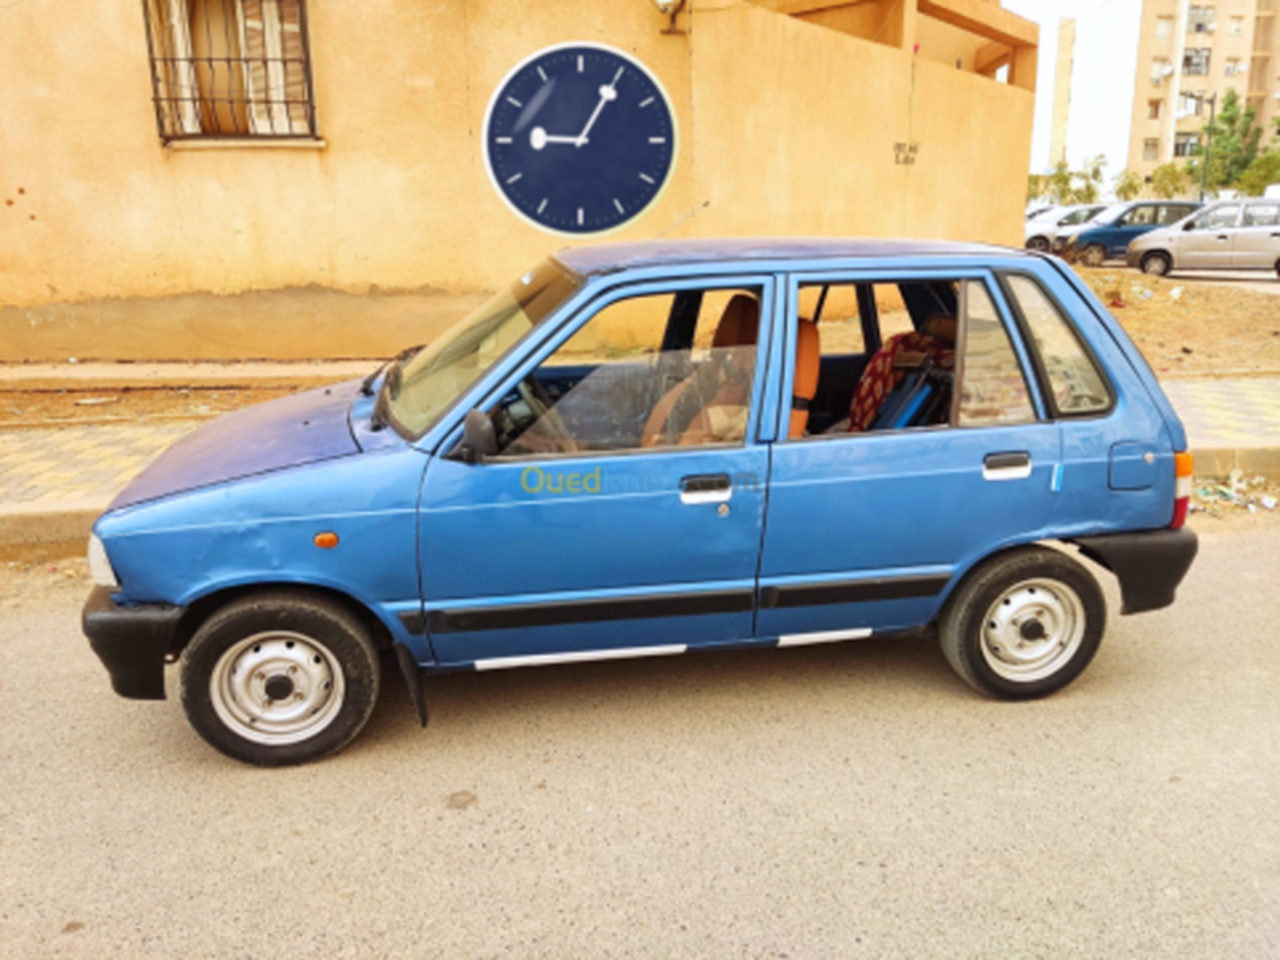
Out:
9.05
